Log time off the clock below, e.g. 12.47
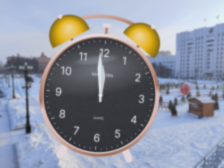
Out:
11.59
